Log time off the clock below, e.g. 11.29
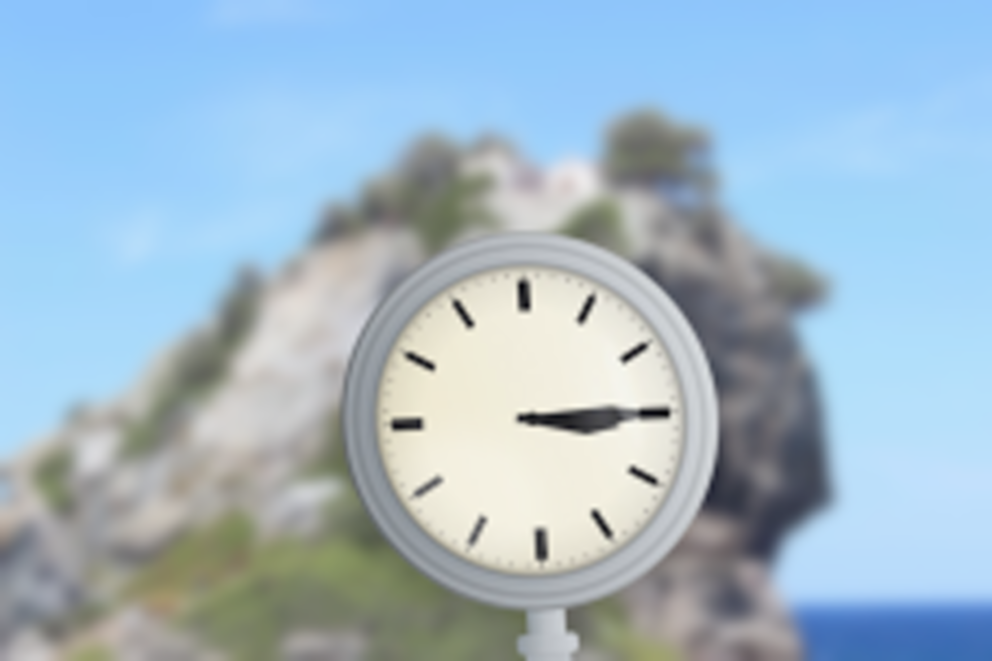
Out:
3.15
